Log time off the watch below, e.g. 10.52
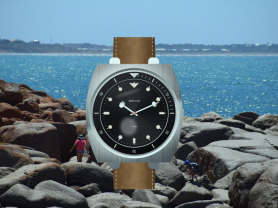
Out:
10.11
